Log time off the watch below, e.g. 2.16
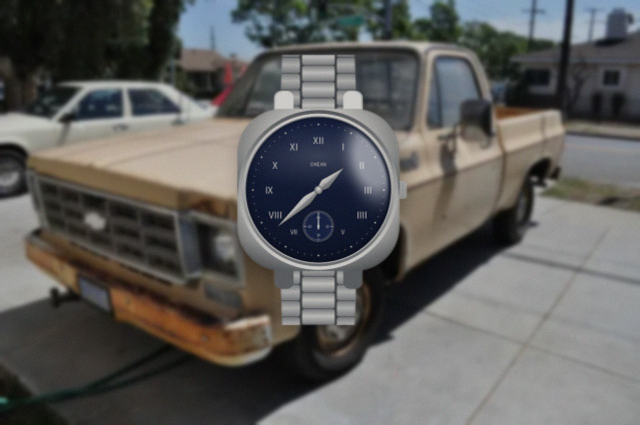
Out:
1.38
